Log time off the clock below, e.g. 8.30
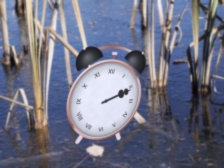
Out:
2.11
